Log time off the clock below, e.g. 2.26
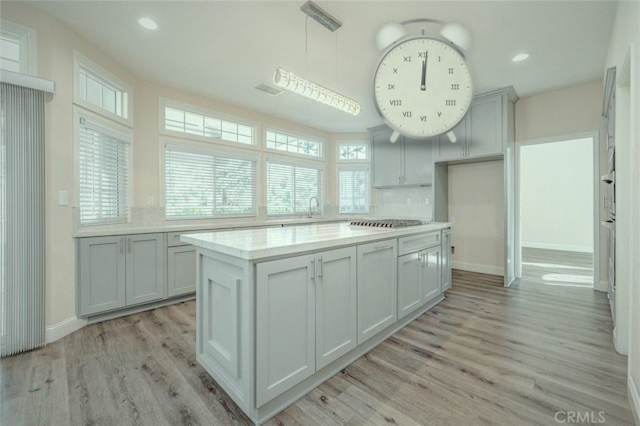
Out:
12.01
